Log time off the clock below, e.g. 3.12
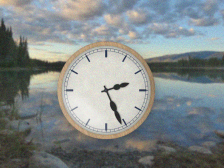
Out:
2.26
